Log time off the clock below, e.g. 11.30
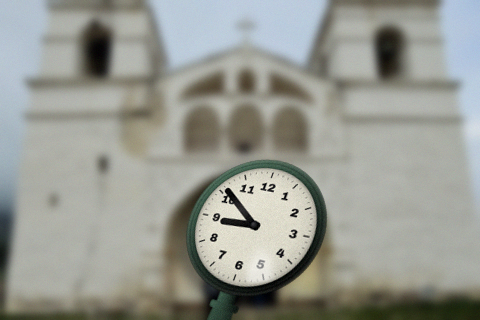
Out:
8.51
